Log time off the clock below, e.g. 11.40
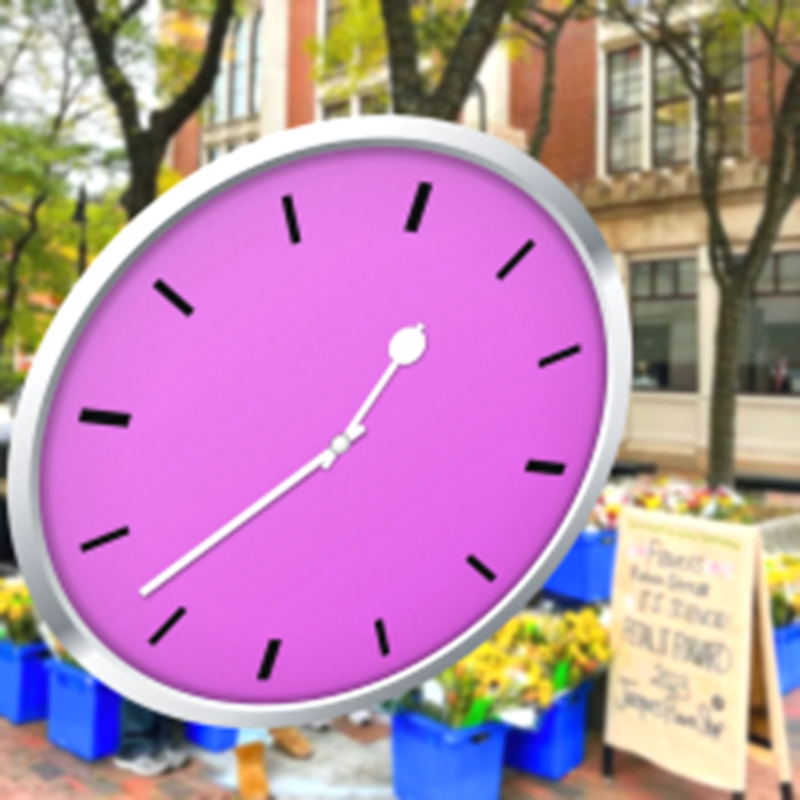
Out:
12.37
